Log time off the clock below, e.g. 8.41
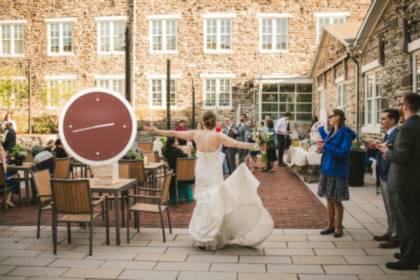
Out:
2.43
